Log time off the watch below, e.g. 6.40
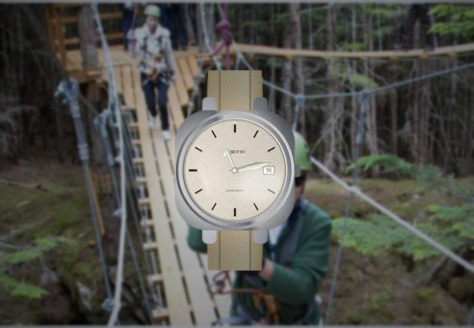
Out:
11.13
